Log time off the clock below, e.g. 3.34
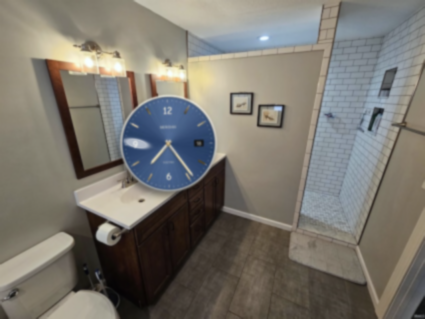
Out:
7.24
